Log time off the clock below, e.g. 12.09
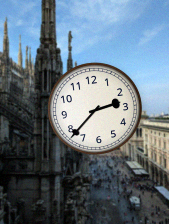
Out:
2.38
